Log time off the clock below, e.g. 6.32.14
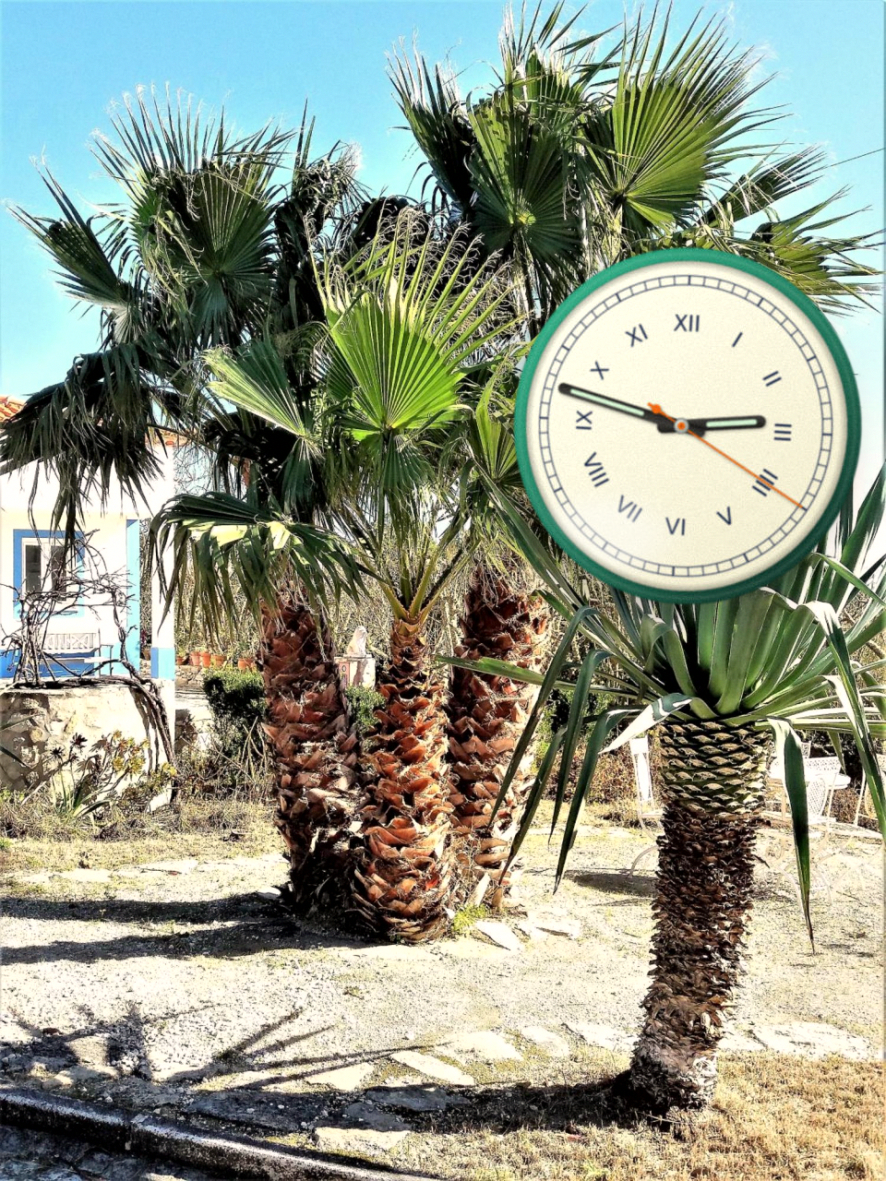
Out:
2.47.20
